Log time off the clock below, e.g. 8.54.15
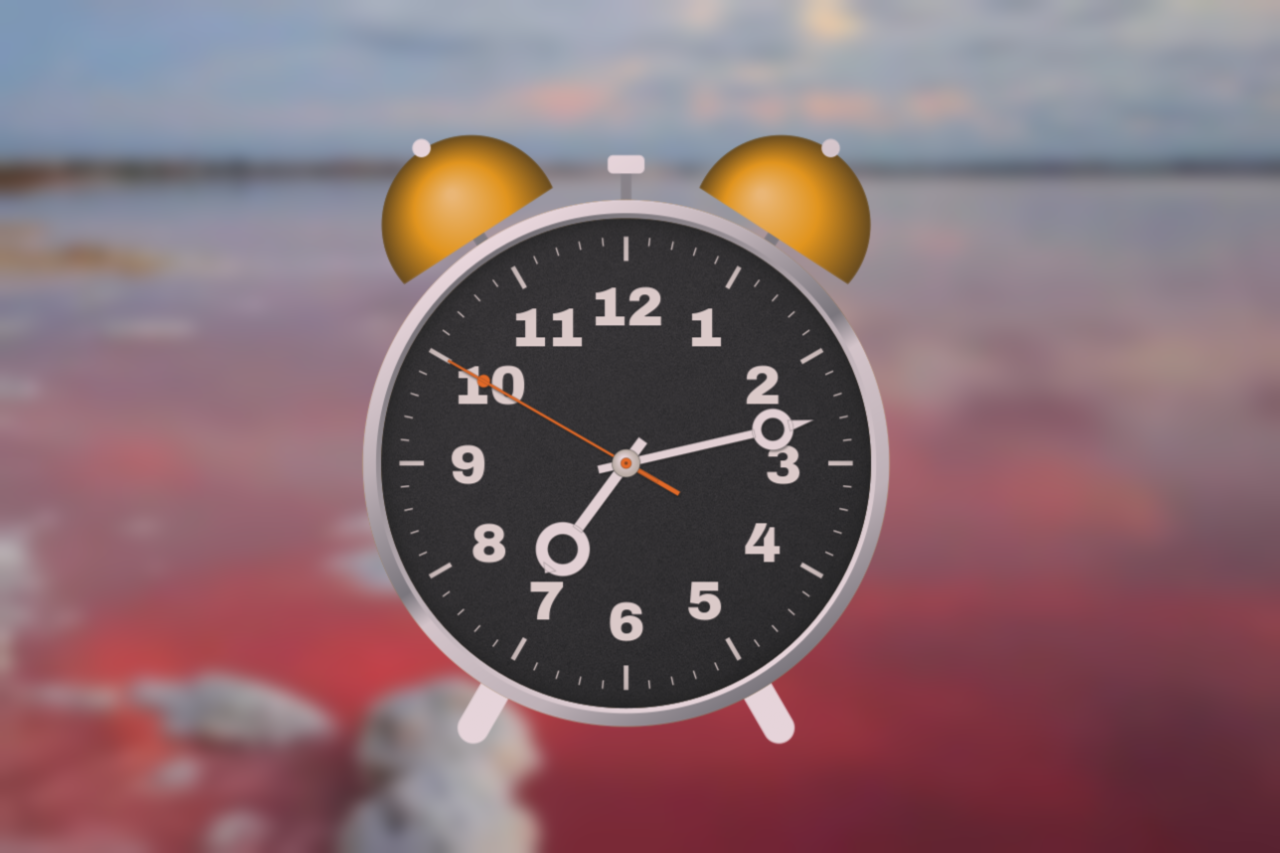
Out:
7.12.50
